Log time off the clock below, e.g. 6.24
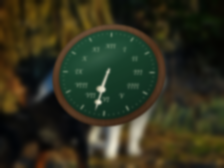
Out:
6.32
